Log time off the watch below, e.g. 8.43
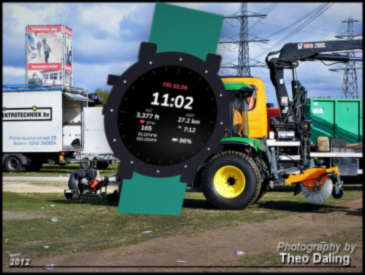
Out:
11.02
